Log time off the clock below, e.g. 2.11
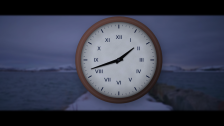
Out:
1.42
